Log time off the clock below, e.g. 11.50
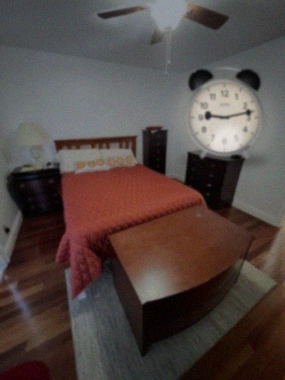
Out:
9.13
